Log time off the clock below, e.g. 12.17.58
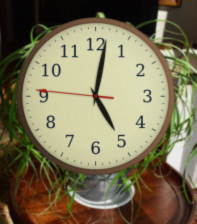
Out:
5.01.46
